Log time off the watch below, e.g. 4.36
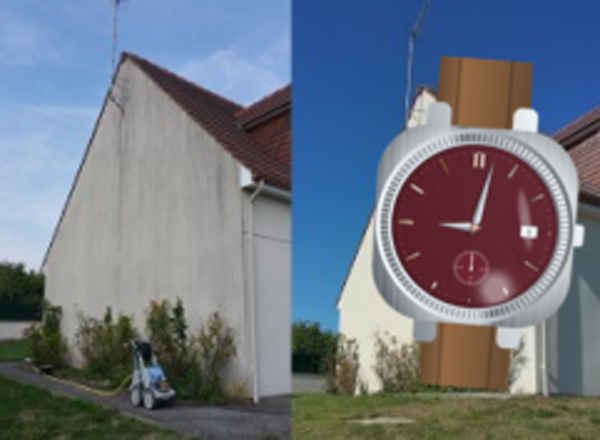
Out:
9.02
